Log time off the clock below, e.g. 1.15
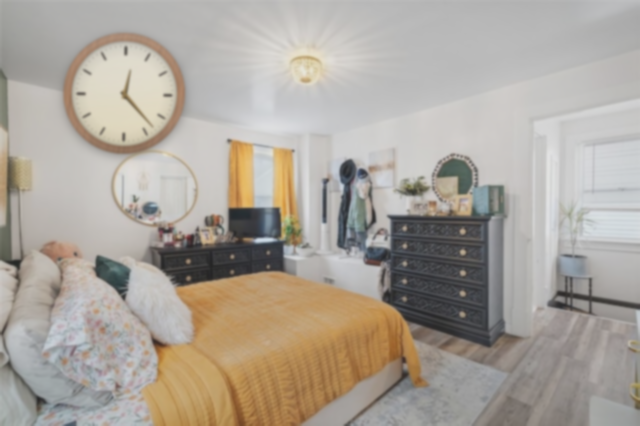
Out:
12.23
